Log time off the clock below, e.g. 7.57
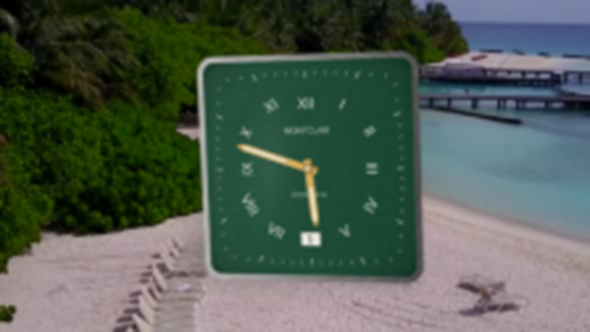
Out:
5.48
